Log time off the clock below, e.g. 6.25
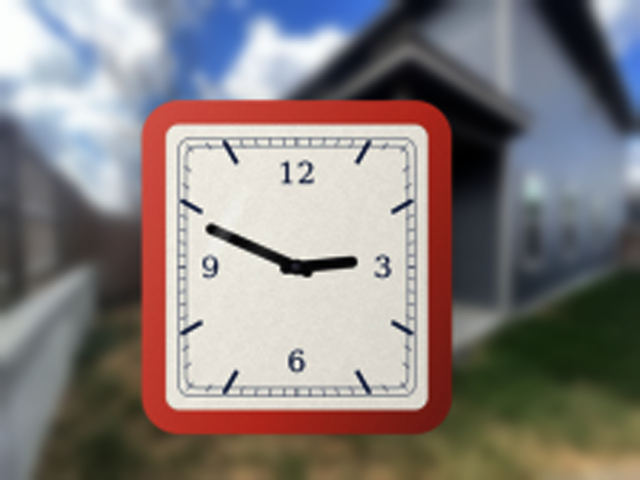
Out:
2.49
